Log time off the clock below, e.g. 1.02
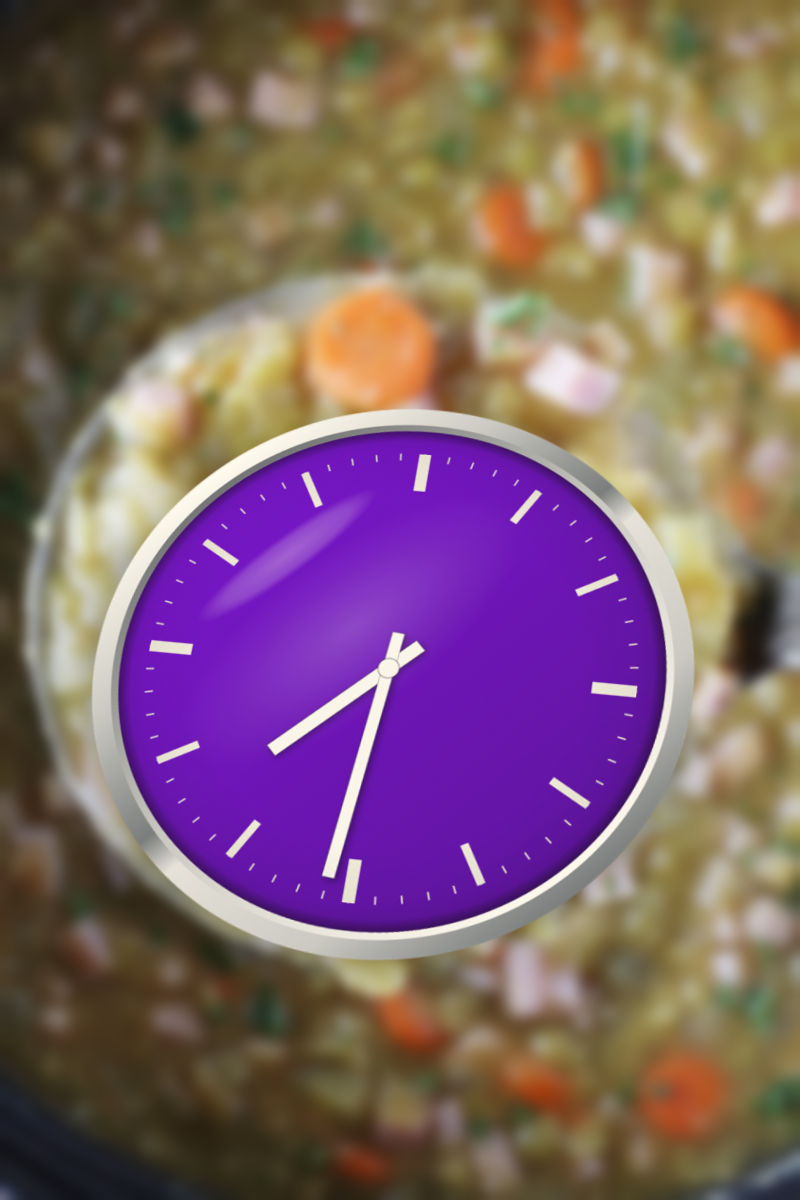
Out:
7.31
